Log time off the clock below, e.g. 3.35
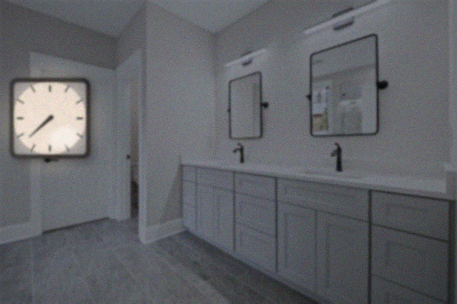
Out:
7.38
